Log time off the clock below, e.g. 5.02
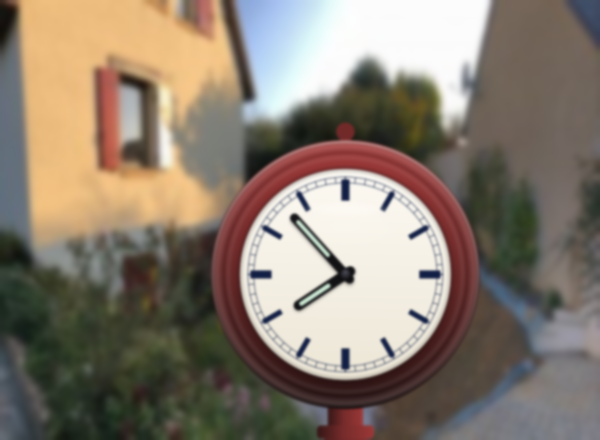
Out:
7.53
